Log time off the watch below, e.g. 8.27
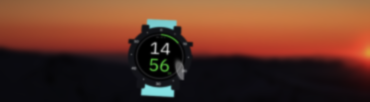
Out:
14.56
